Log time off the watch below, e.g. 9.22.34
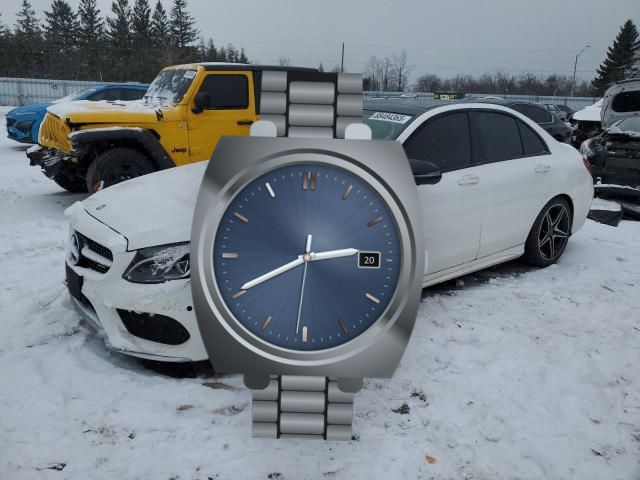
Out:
2.40.31
